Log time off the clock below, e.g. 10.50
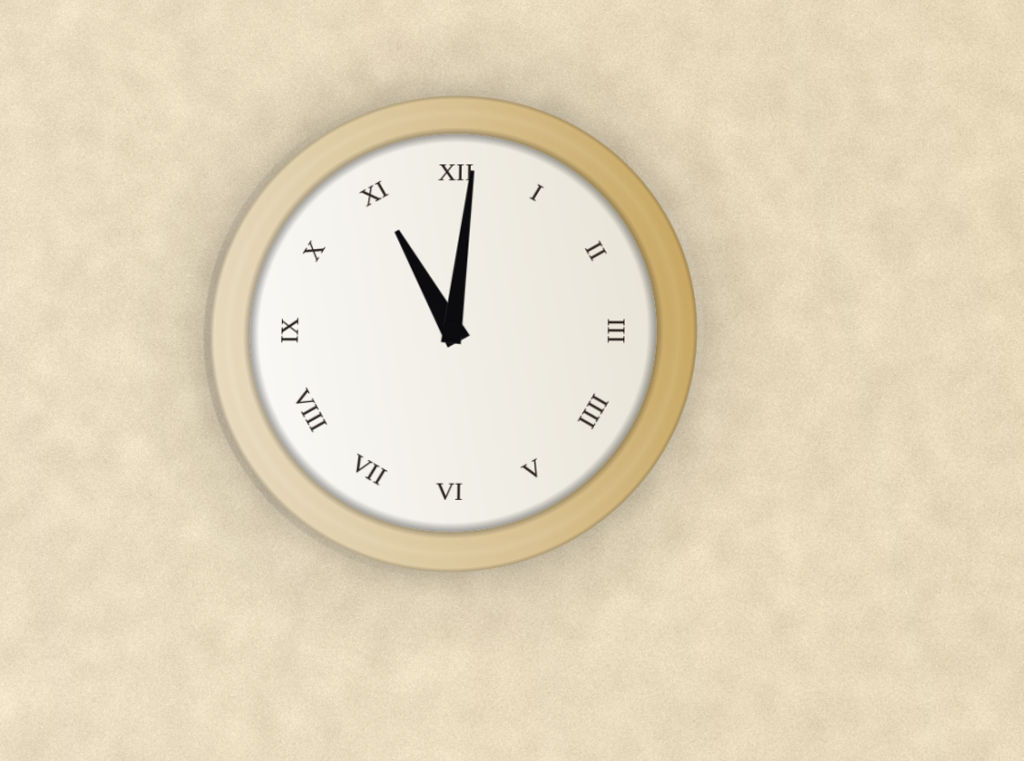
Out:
11.01
